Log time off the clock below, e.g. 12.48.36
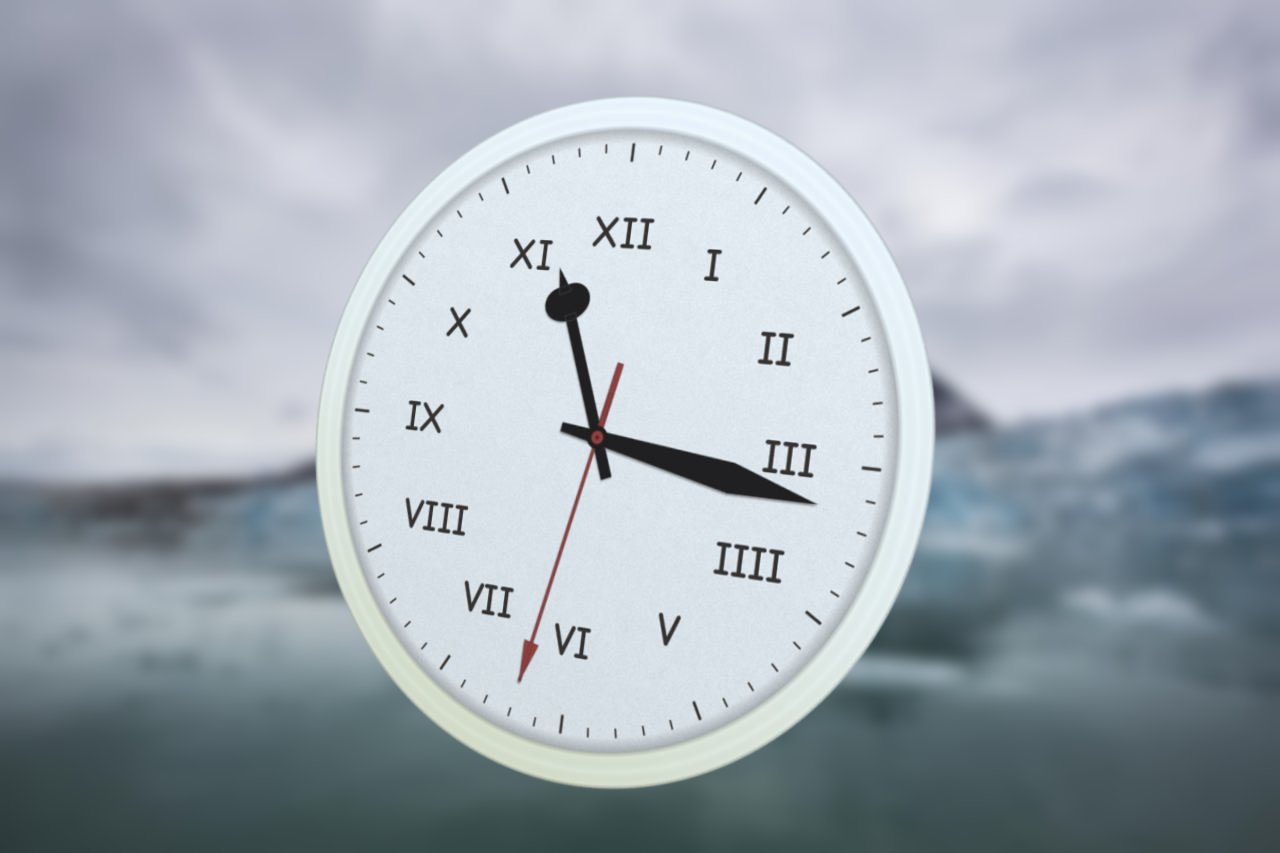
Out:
11.16.32
